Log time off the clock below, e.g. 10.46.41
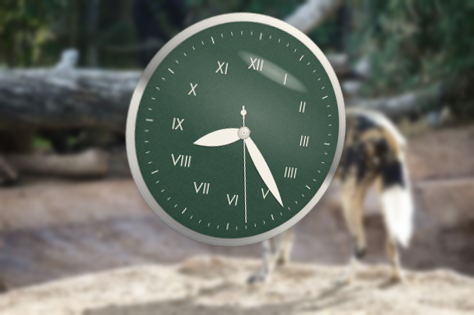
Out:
8.23.28
